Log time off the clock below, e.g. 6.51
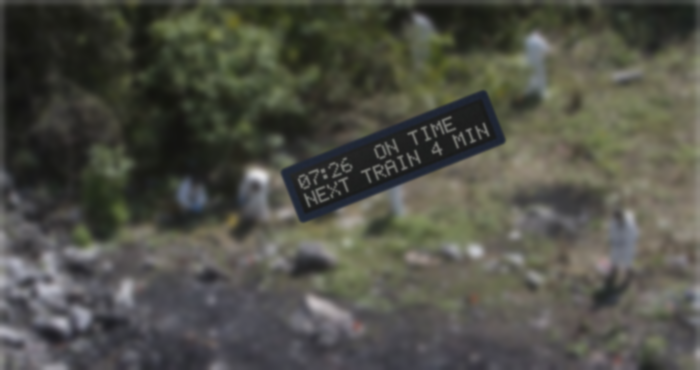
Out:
7.26
